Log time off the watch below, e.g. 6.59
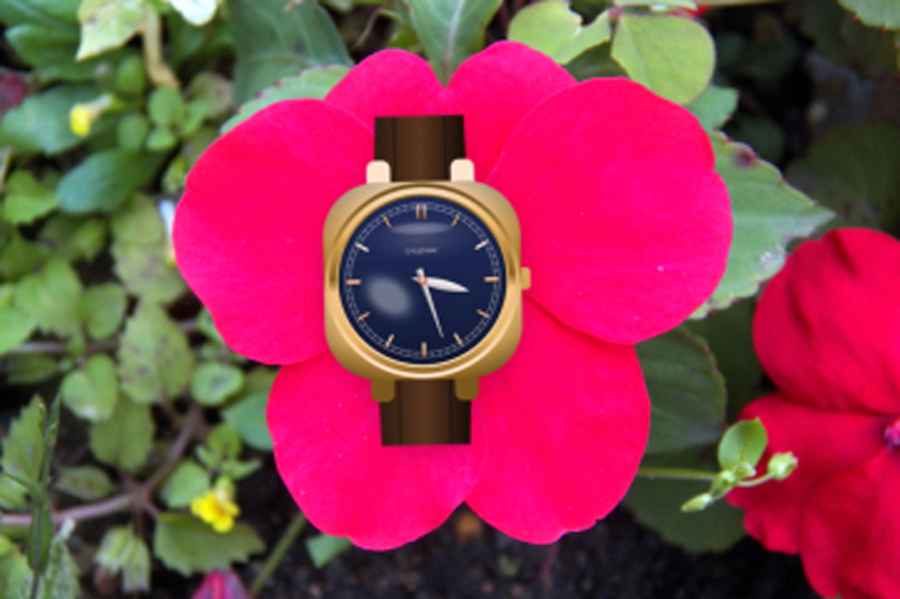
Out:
3.27
